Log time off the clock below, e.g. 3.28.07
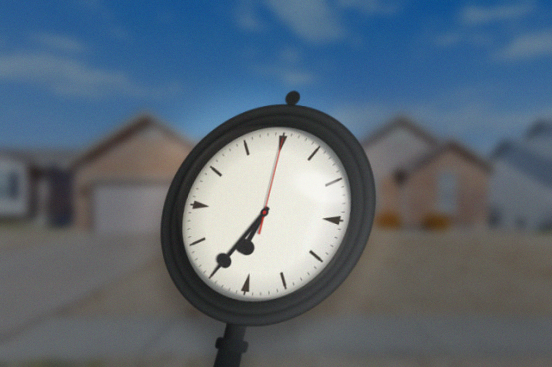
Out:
6.35.00
